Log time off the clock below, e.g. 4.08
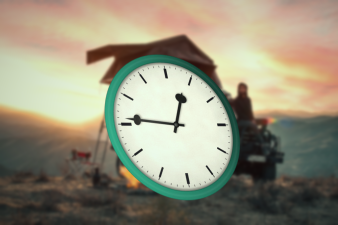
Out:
12.46
